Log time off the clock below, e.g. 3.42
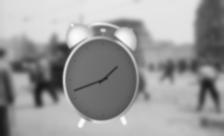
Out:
1.42
